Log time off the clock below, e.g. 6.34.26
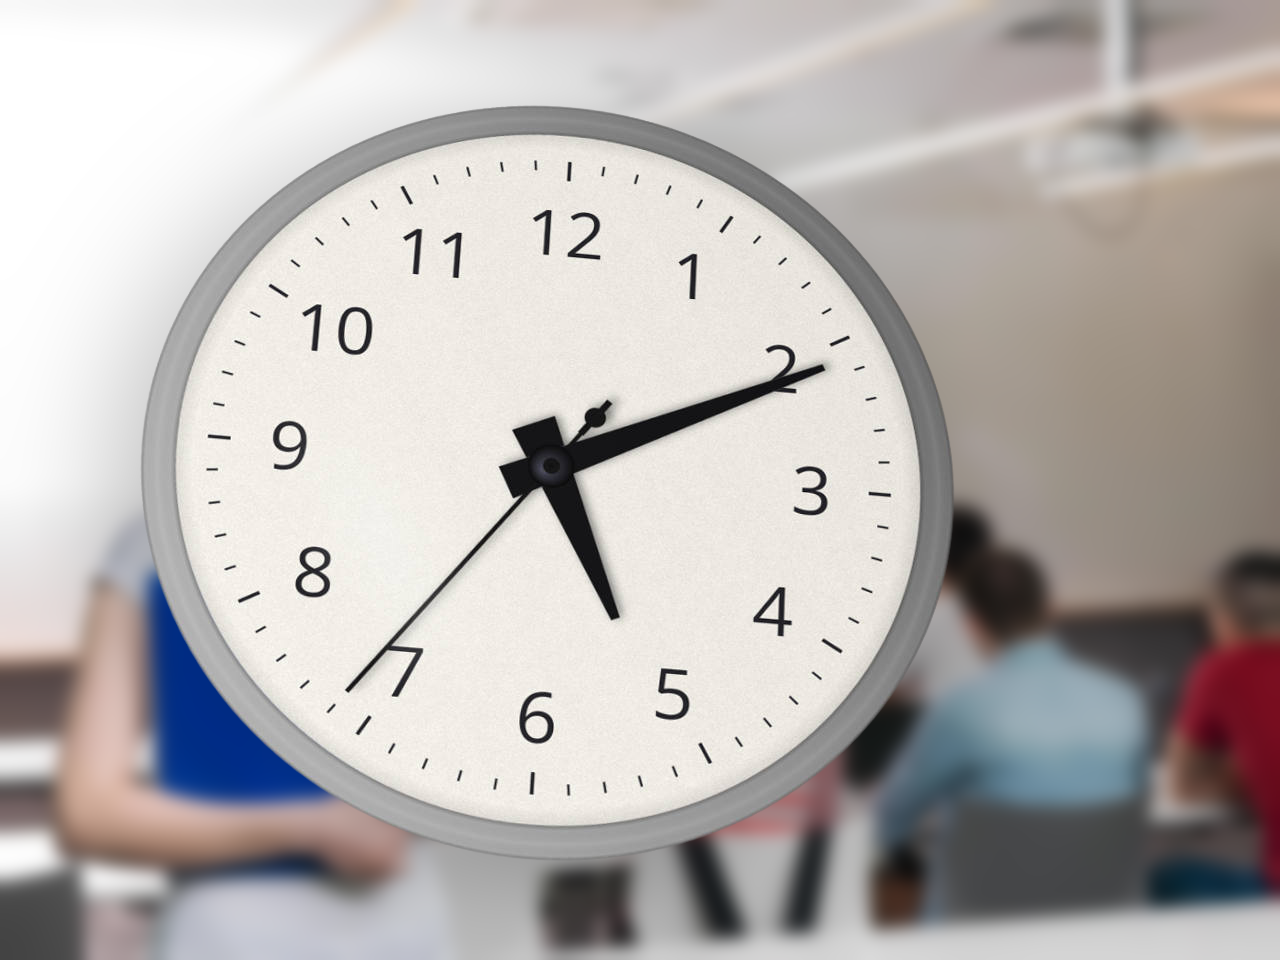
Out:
5.10.36
